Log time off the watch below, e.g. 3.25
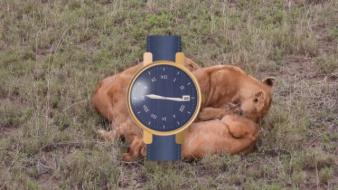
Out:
9.16
